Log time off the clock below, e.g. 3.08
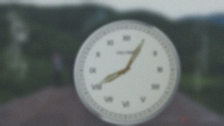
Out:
8.05
